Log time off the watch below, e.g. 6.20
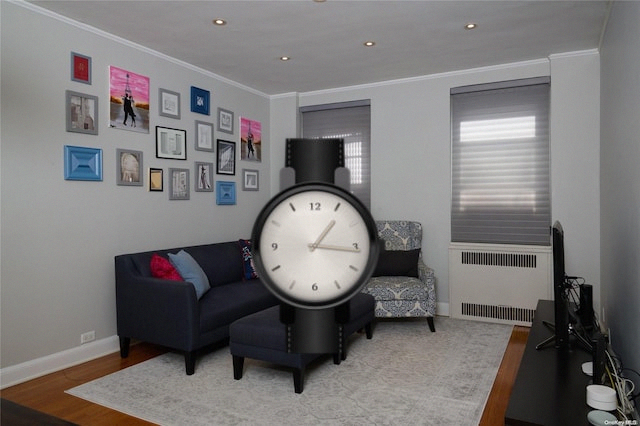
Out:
1.16
